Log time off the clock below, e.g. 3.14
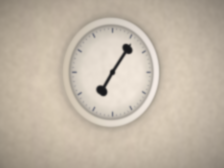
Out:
7.06
